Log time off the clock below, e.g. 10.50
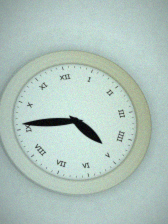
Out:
4.46
